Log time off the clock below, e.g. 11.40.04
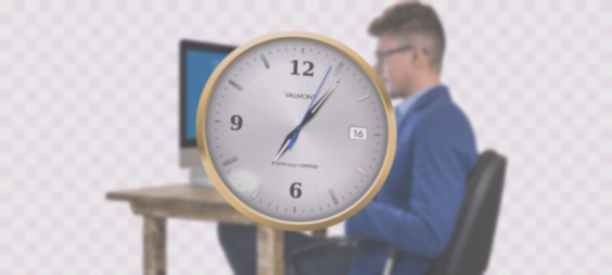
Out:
7.06.04
